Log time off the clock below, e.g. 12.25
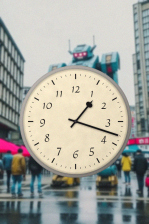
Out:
1.18
